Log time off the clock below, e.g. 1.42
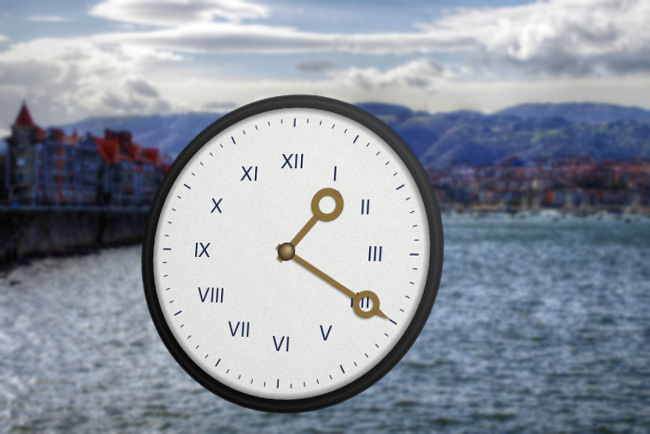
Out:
1.20
